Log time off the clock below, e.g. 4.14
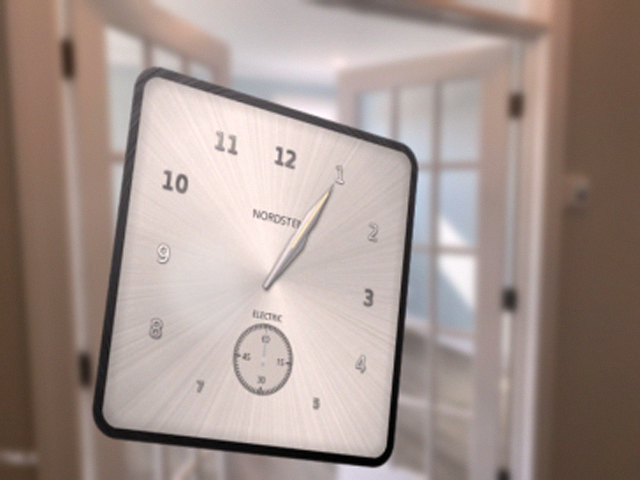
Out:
1.05
